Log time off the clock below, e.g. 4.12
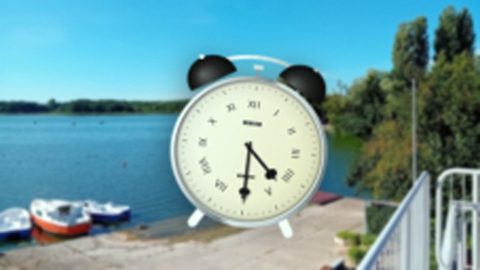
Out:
4.30
